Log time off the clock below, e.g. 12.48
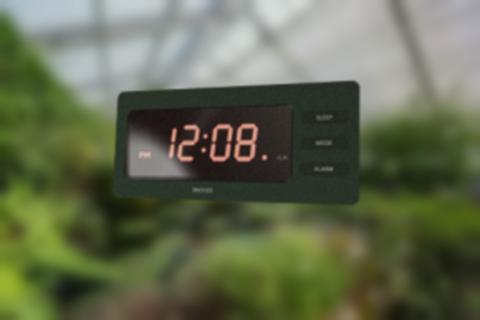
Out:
12.08
